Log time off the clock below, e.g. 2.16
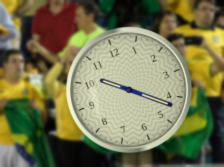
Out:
10.22
